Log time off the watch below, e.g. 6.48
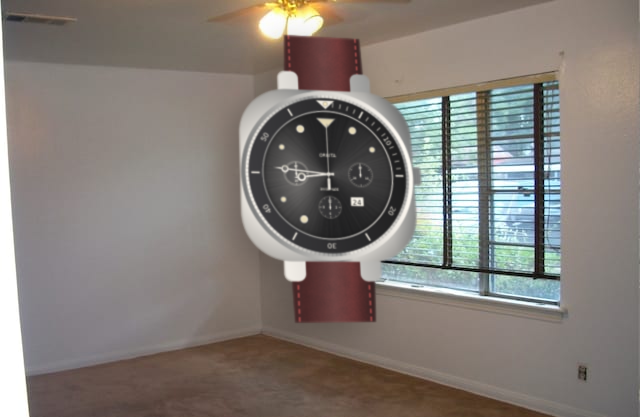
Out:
8.46
